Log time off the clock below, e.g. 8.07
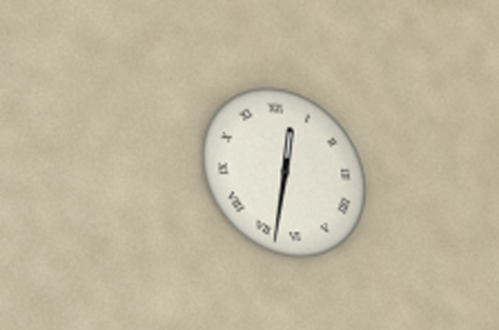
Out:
12.33
